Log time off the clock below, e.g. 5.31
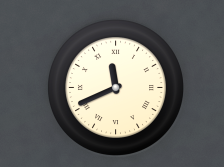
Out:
11.41
